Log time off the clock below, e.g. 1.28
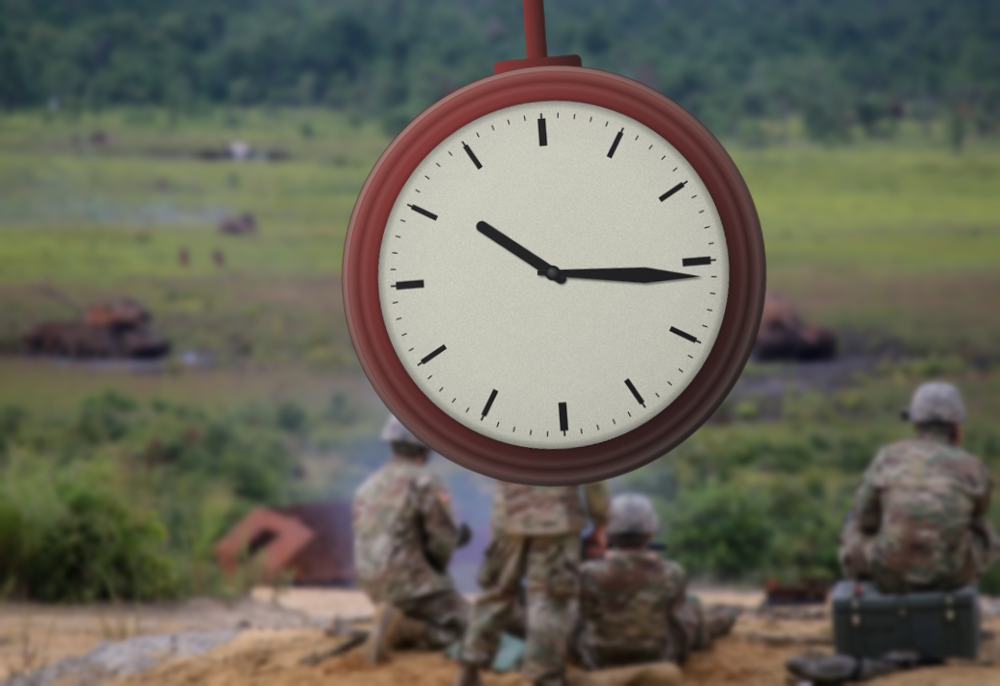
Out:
10.16
